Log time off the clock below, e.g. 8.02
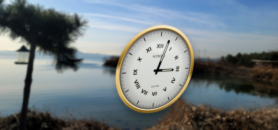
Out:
3.03
